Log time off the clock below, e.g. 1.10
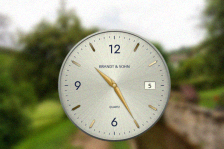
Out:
10.25
